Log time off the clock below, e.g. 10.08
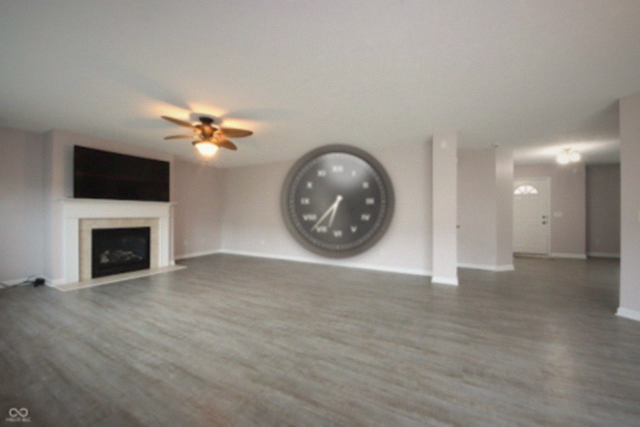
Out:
6.37
